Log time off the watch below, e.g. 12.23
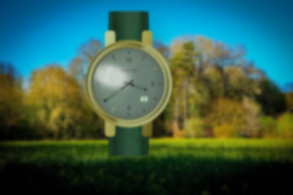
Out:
3.39
